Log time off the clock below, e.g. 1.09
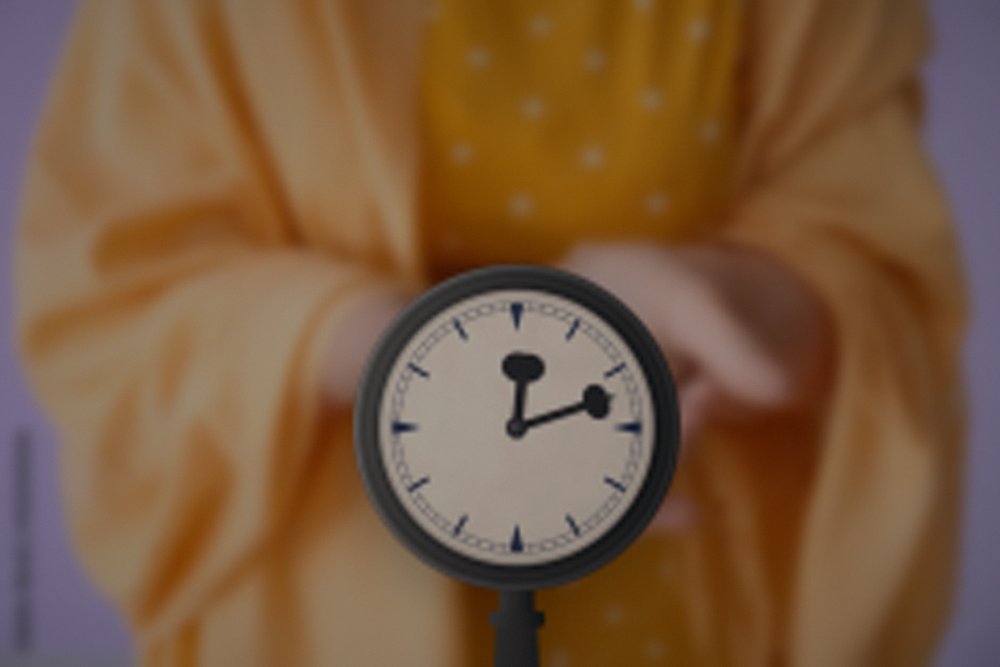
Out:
12.12
